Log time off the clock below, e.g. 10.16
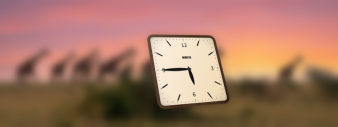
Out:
5.45
